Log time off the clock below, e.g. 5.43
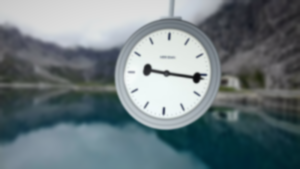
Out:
9.16
